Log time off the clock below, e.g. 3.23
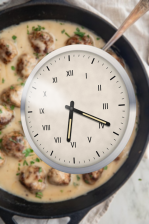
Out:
6.19
